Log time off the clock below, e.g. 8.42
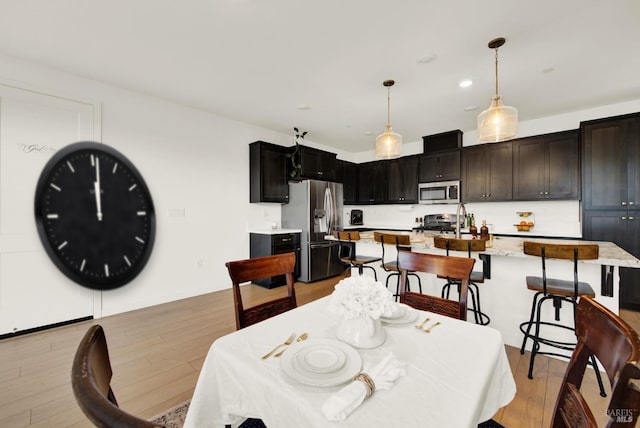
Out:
12.01
